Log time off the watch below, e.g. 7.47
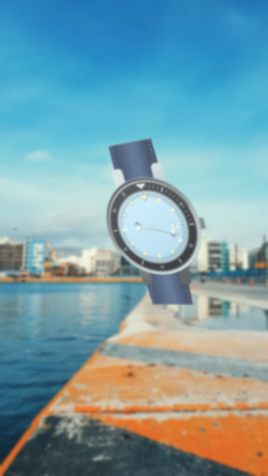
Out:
9.18
